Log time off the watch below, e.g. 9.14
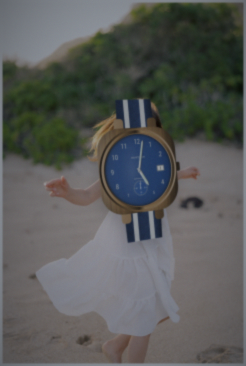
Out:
5.02
